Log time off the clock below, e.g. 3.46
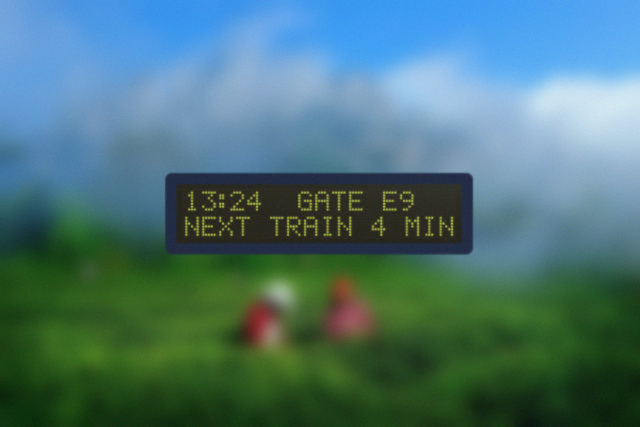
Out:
13.24
